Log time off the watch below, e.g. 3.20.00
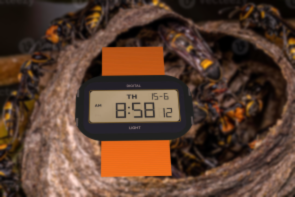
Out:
8.58.12
